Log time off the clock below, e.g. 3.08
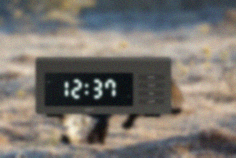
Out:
12.37
